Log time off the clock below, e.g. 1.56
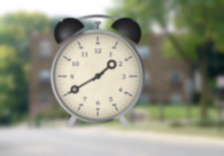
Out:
1.40
